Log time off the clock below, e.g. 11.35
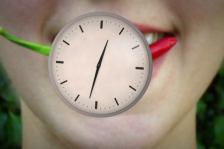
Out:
12.32
